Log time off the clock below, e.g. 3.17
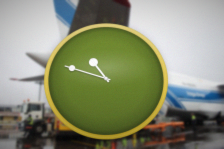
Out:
10.48
